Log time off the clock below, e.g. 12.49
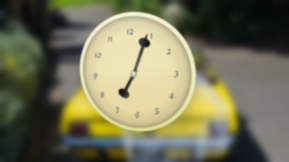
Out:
7.04
